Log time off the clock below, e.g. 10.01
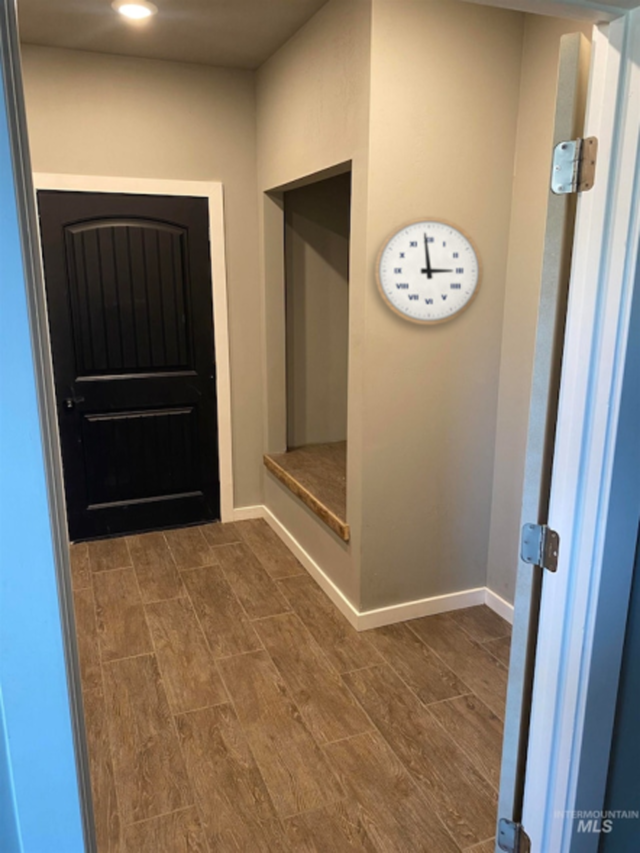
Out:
2.59
